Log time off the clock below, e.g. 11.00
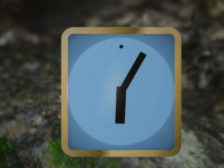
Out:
6.05
